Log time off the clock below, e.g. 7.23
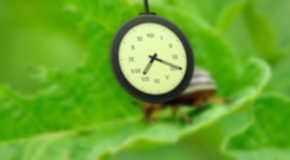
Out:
7.19
